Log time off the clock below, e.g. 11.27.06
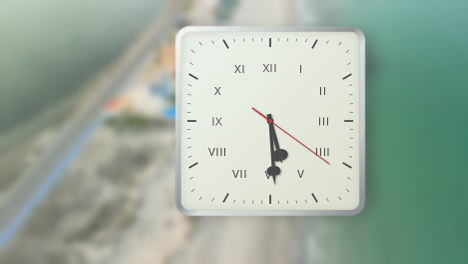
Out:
5.29.21
